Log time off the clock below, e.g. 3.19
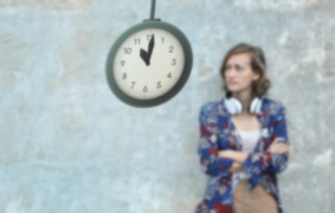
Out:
11.01
